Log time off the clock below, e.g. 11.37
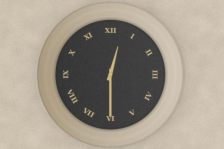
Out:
12.30
